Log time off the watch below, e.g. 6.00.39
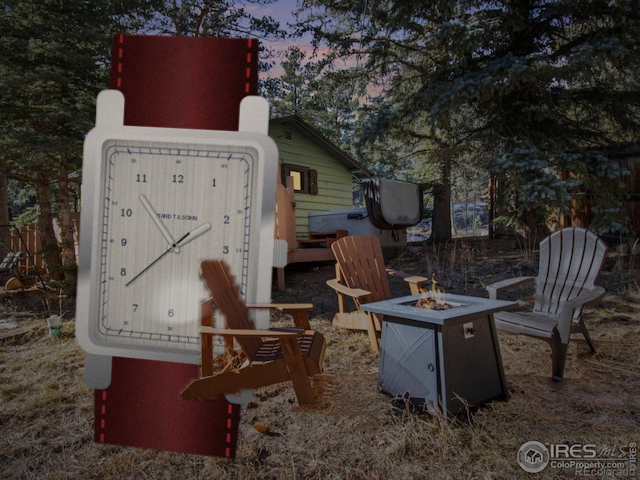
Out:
1.53.38
